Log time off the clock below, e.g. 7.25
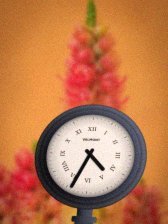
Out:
4.34
